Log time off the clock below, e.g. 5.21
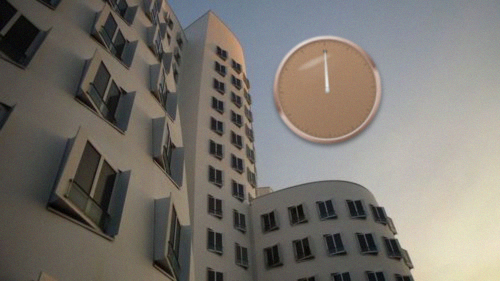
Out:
12.00
